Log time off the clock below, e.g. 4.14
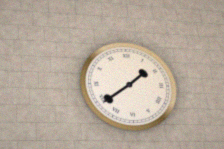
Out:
1.39
